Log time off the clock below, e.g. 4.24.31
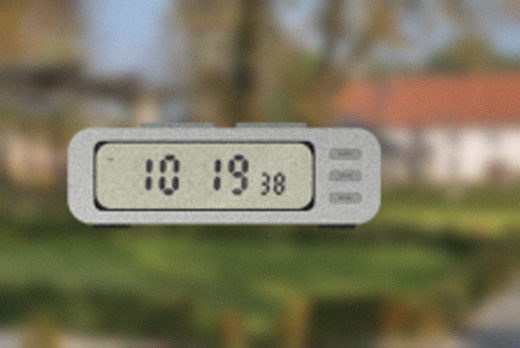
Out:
10.19.38
